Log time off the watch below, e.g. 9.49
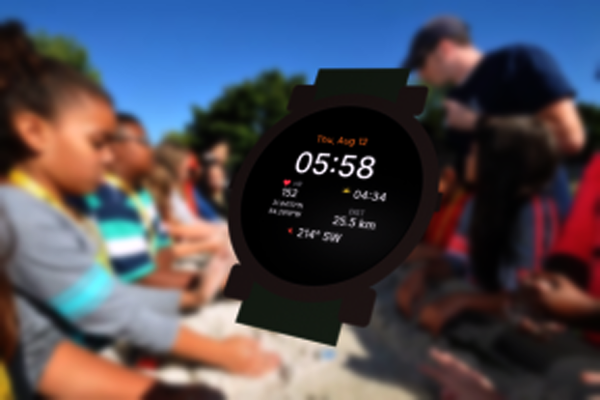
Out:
5.58
